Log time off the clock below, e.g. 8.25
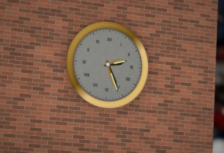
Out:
2.26
